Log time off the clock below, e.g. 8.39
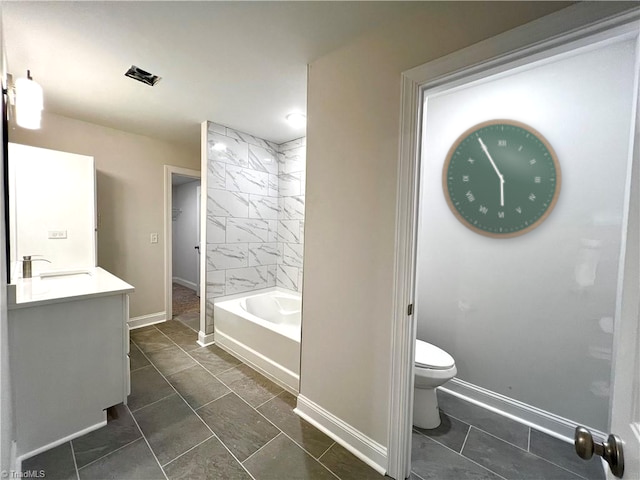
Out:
5.55
